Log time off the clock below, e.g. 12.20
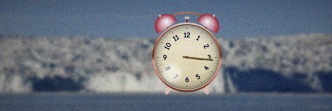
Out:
3.16
